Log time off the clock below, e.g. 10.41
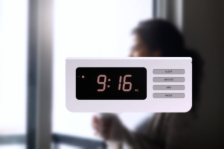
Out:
9.16
